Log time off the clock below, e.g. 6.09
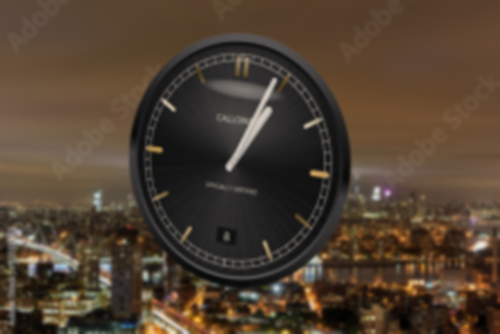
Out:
1.04
